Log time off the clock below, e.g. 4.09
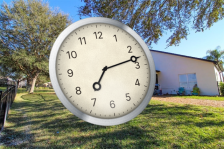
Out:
7.13
